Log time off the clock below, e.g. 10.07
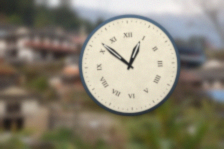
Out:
12.52
